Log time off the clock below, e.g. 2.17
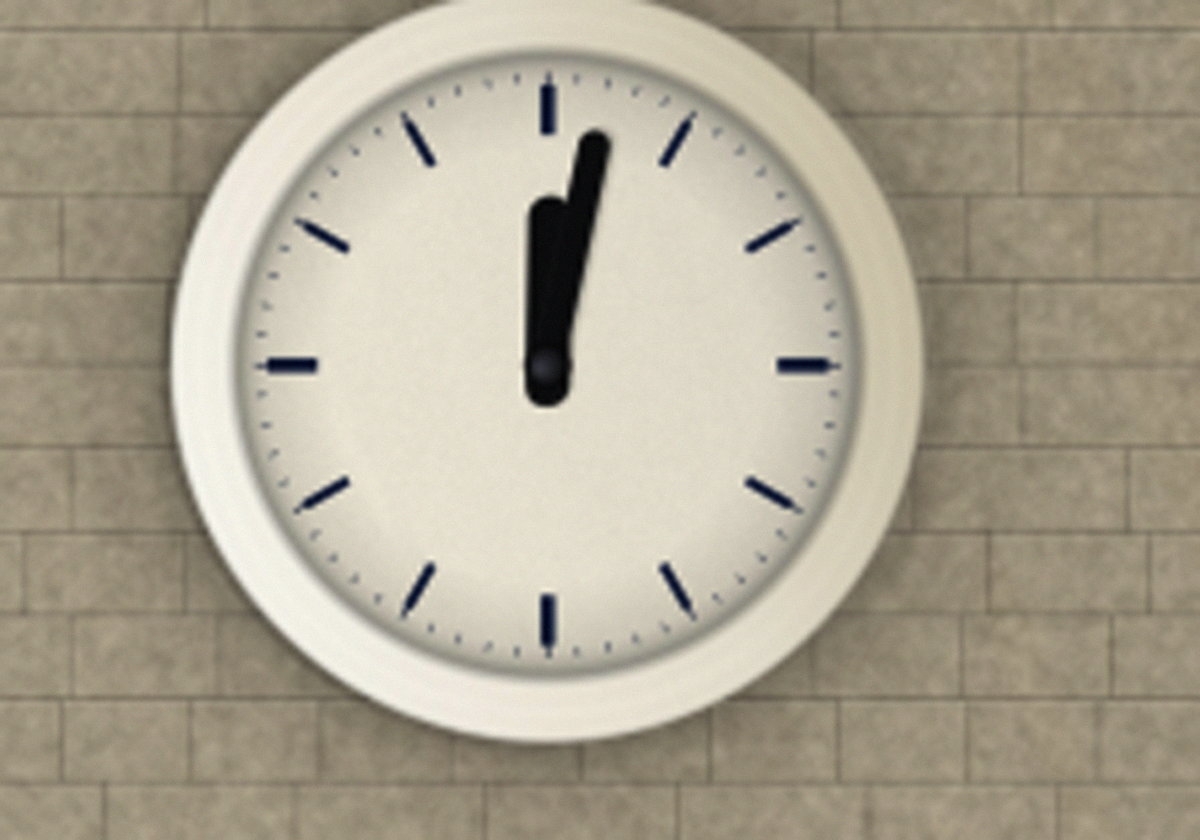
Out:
12.02
